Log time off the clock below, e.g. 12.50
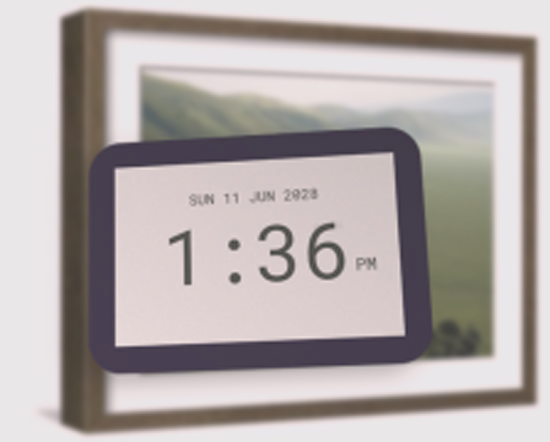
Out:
1.36
